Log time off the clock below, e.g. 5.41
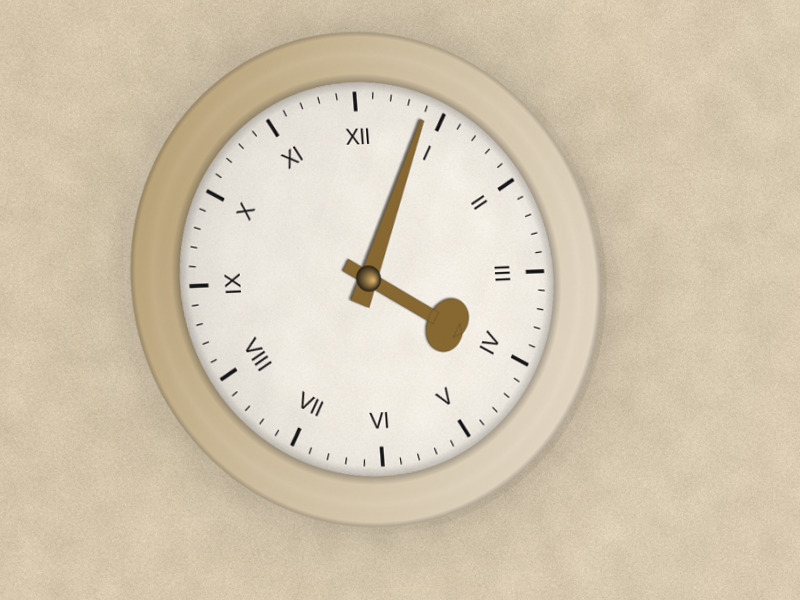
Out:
4.04
